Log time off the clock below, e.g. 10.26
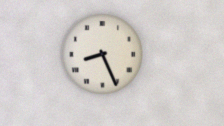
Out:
8.26
